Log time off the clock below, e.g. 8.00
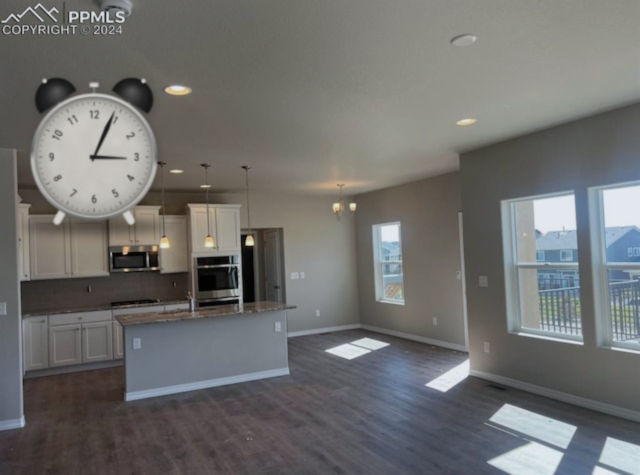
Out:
3.04
